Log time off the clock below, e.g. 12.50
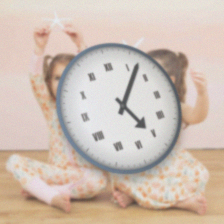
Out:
5.07
